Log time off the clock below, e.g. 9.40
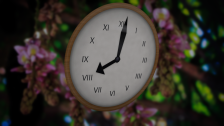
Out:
8.01
